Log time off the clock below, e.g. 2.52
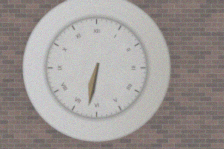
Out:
6.32
